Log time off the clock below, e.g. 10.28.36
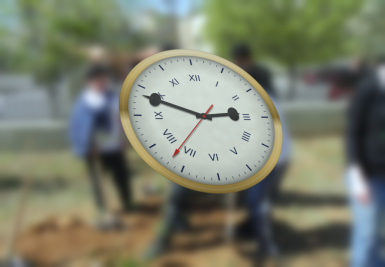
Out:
2.48.37
